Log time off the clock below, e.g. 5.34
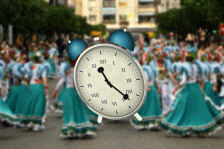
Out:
11.23
